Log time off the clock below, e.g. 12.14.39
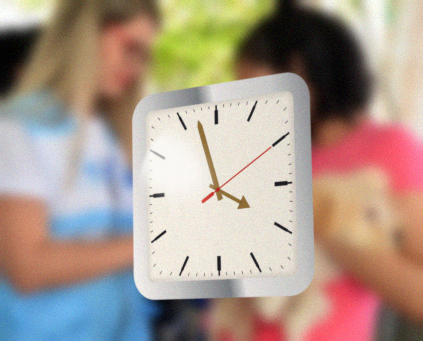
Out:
3.57.10
